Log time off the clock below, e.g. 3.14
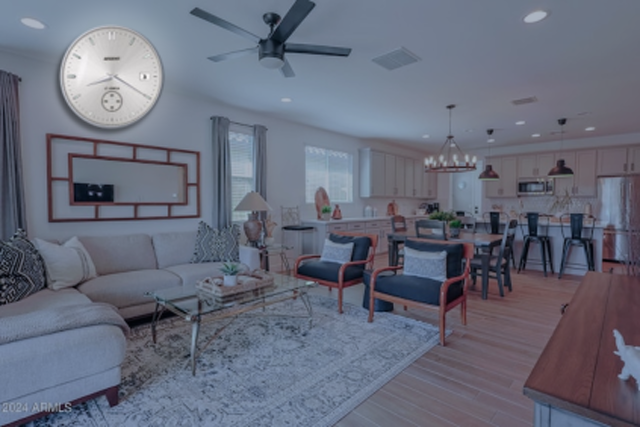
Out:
8.20
